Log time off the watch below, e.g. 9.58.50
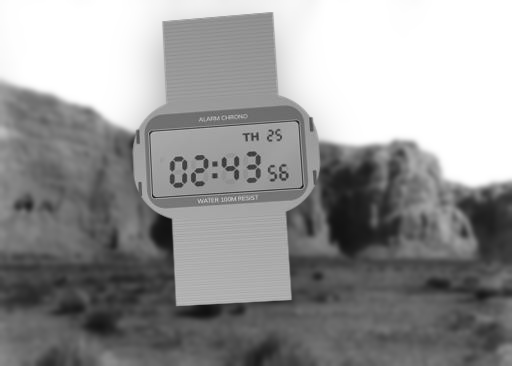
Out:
2.43.56
